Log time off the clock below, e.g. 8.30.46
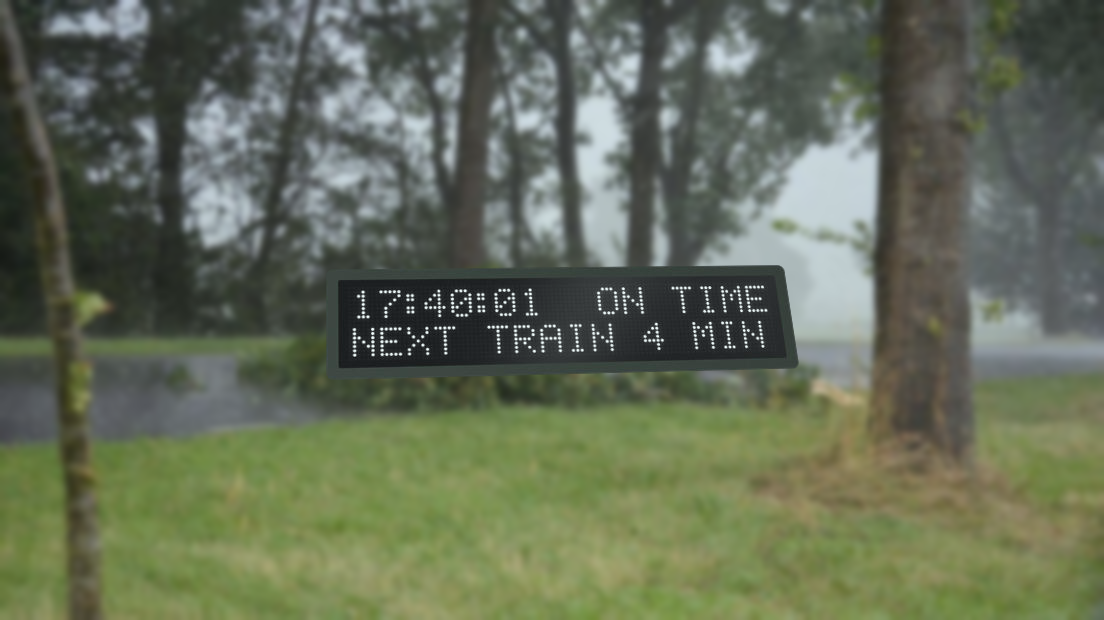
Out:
17.40.01
